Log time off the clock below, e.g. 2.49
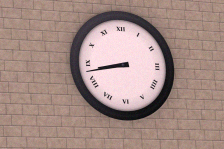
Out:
8.43
